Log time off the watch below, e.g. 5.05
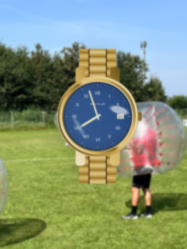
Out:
7.57
